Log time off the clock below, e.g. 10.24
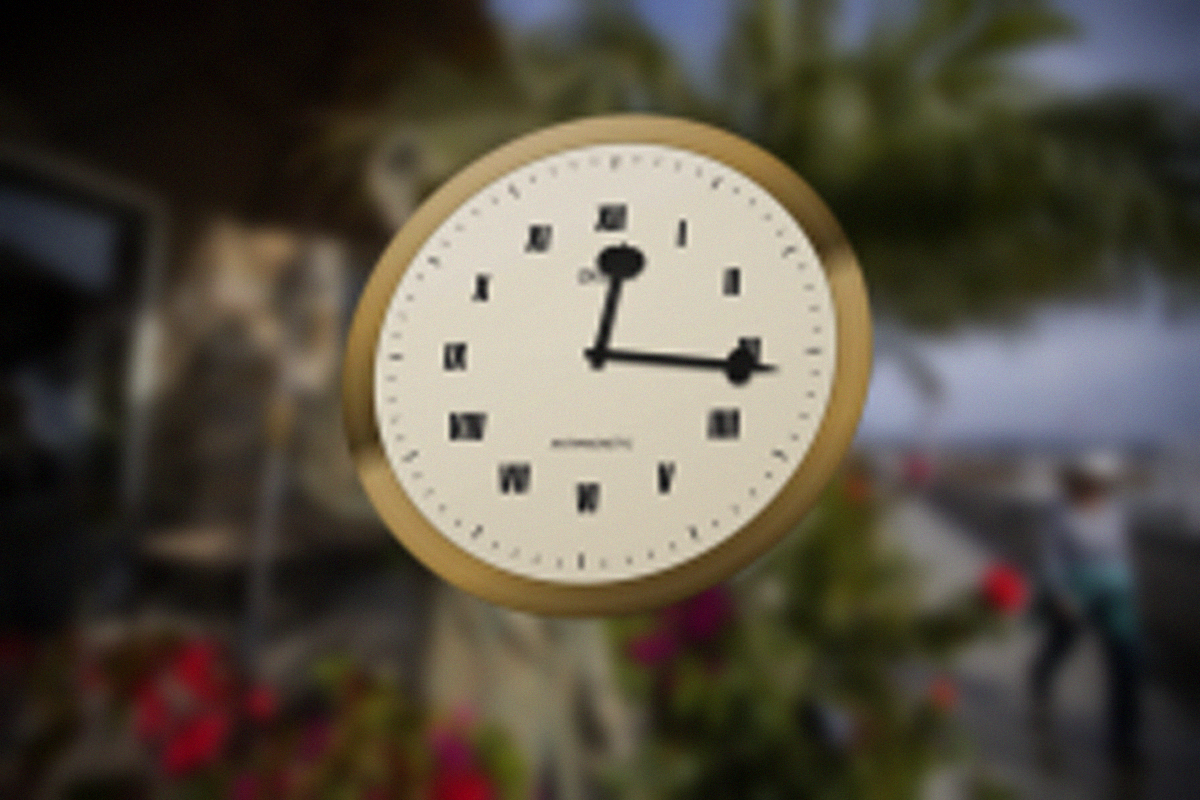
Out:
12.16
